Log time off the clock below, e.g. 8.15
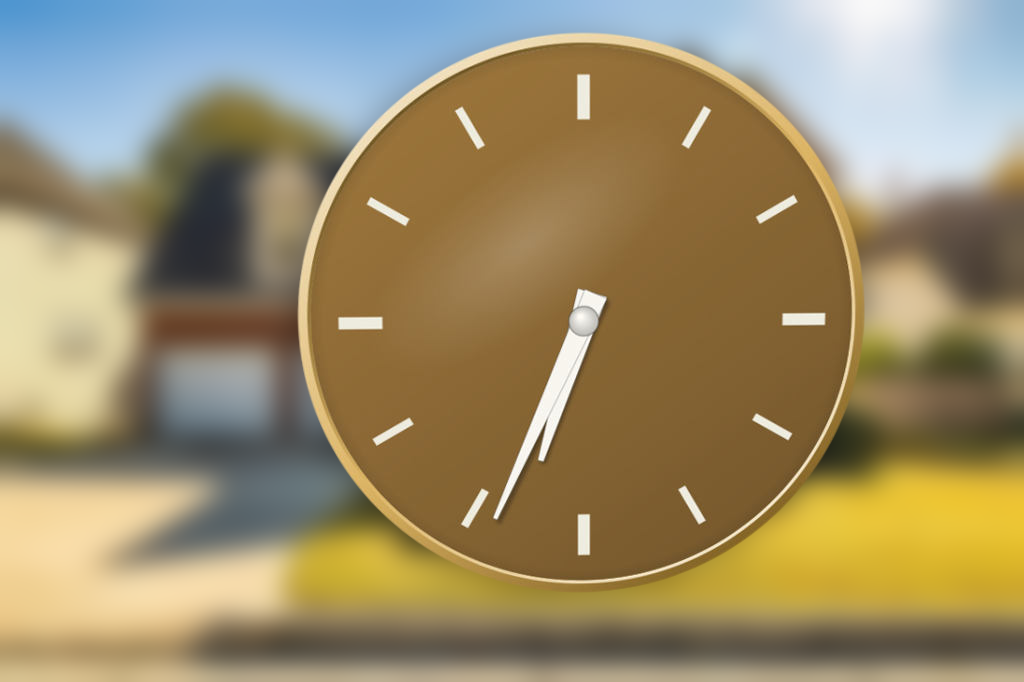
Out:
6.34
